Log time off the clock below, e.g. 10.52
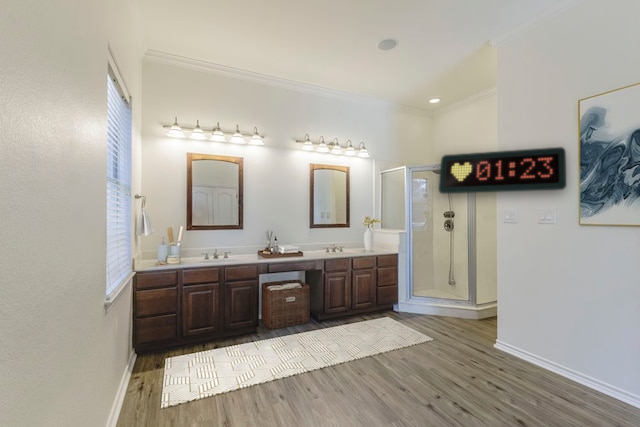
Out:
1.23
